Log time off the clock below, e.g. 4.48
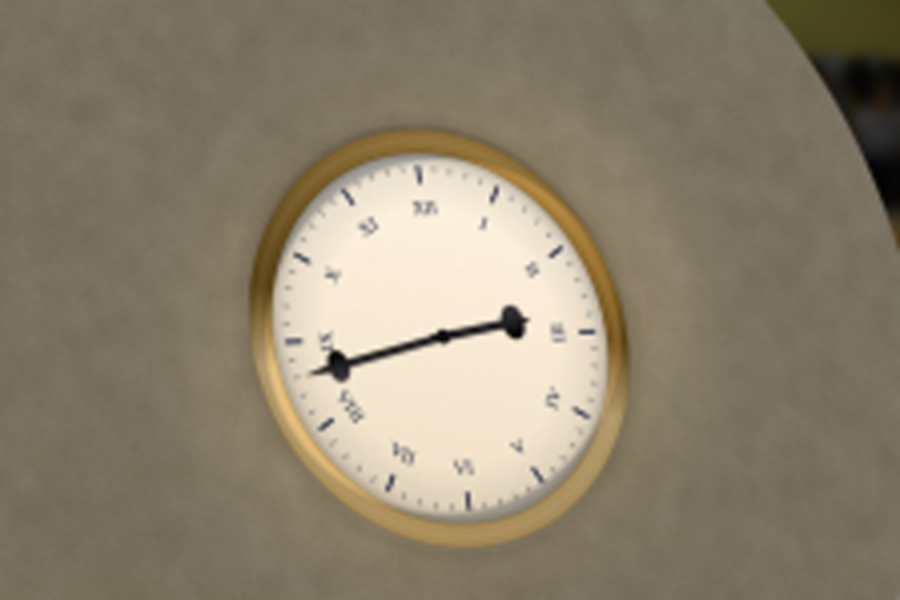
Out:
2.43
